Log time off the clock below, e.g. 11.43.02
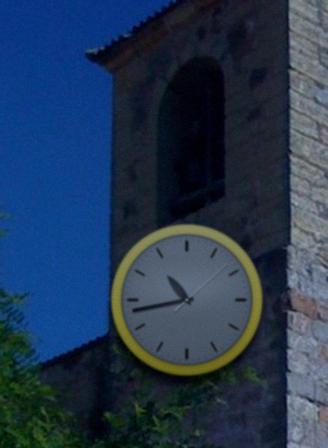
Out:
10.43.08
